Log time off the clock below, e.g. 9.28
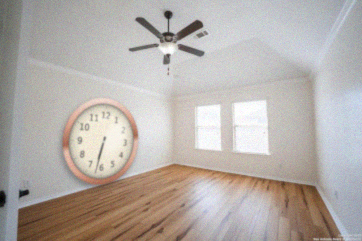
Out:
6.32
